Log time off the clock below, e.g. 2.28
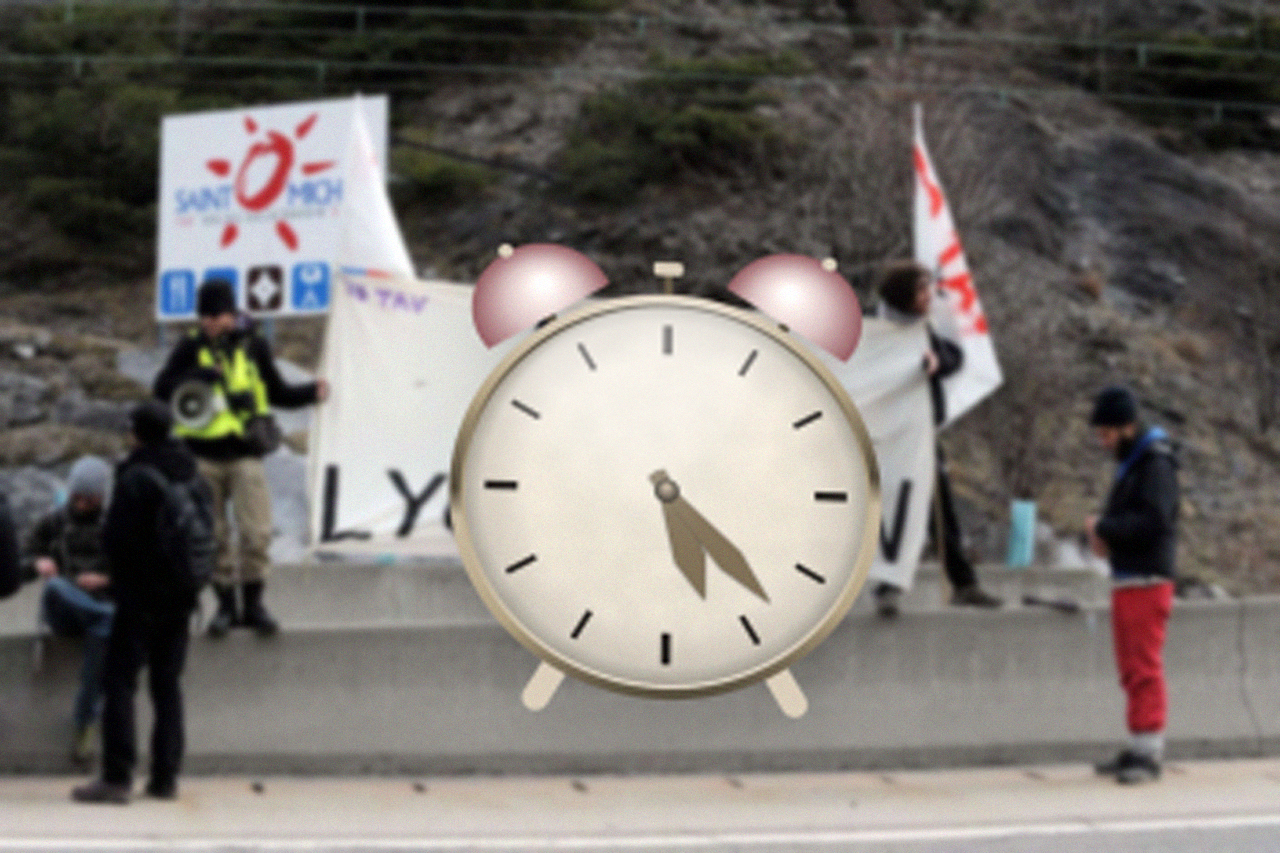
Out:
5.23
